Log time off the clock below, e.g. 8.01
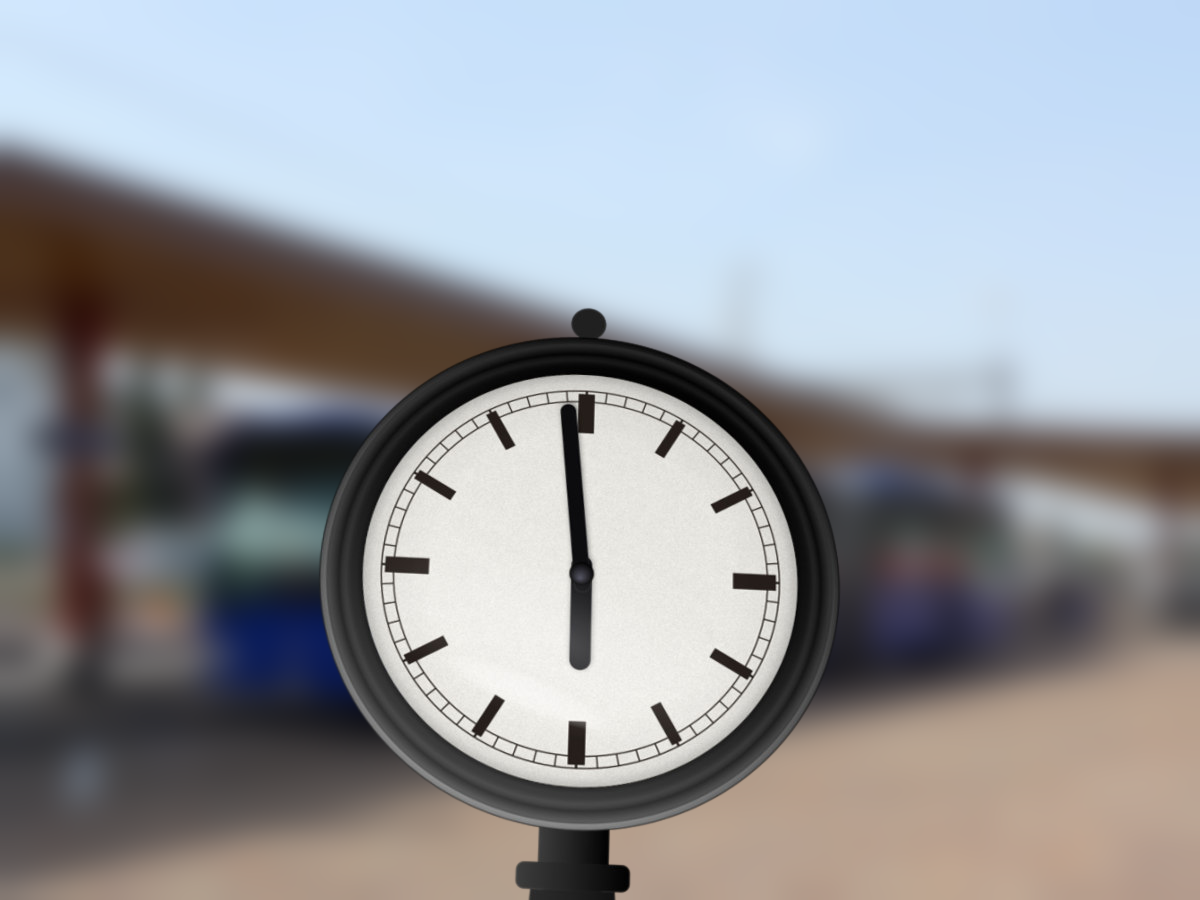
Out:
5.59
